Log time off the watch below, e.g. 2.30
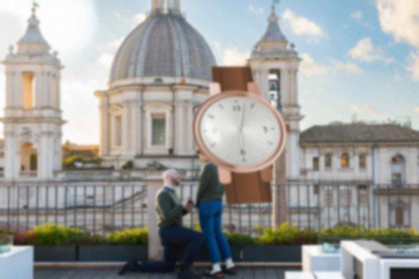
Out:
6.02
